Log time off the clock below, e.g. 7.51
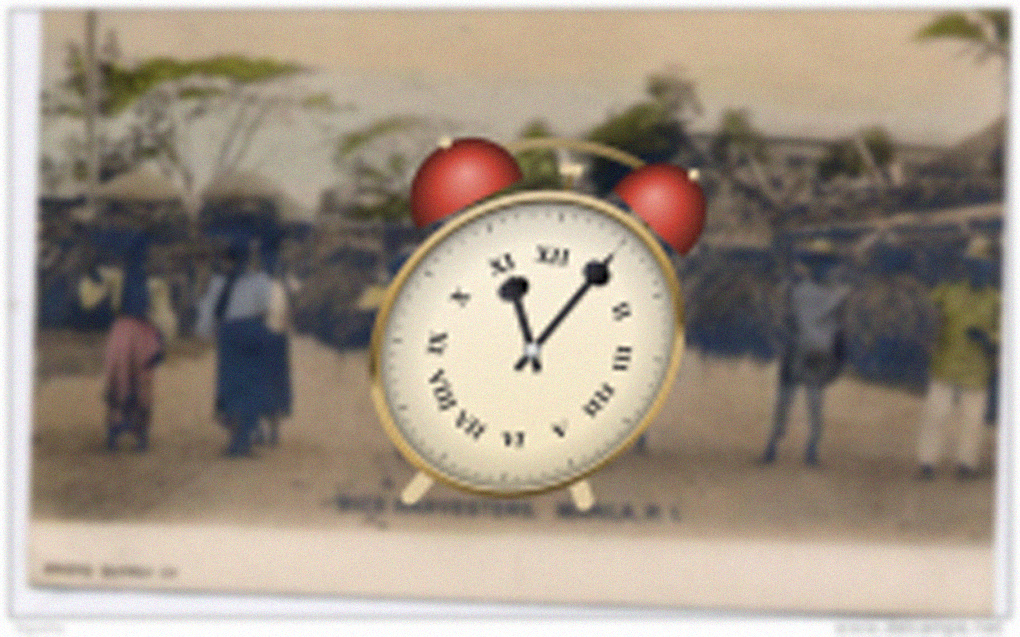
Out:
11.05
